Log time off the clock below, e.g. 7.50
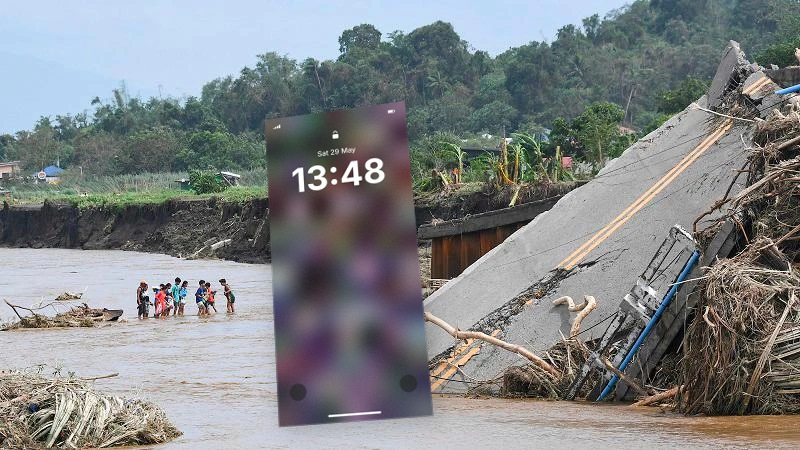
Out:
13.48
